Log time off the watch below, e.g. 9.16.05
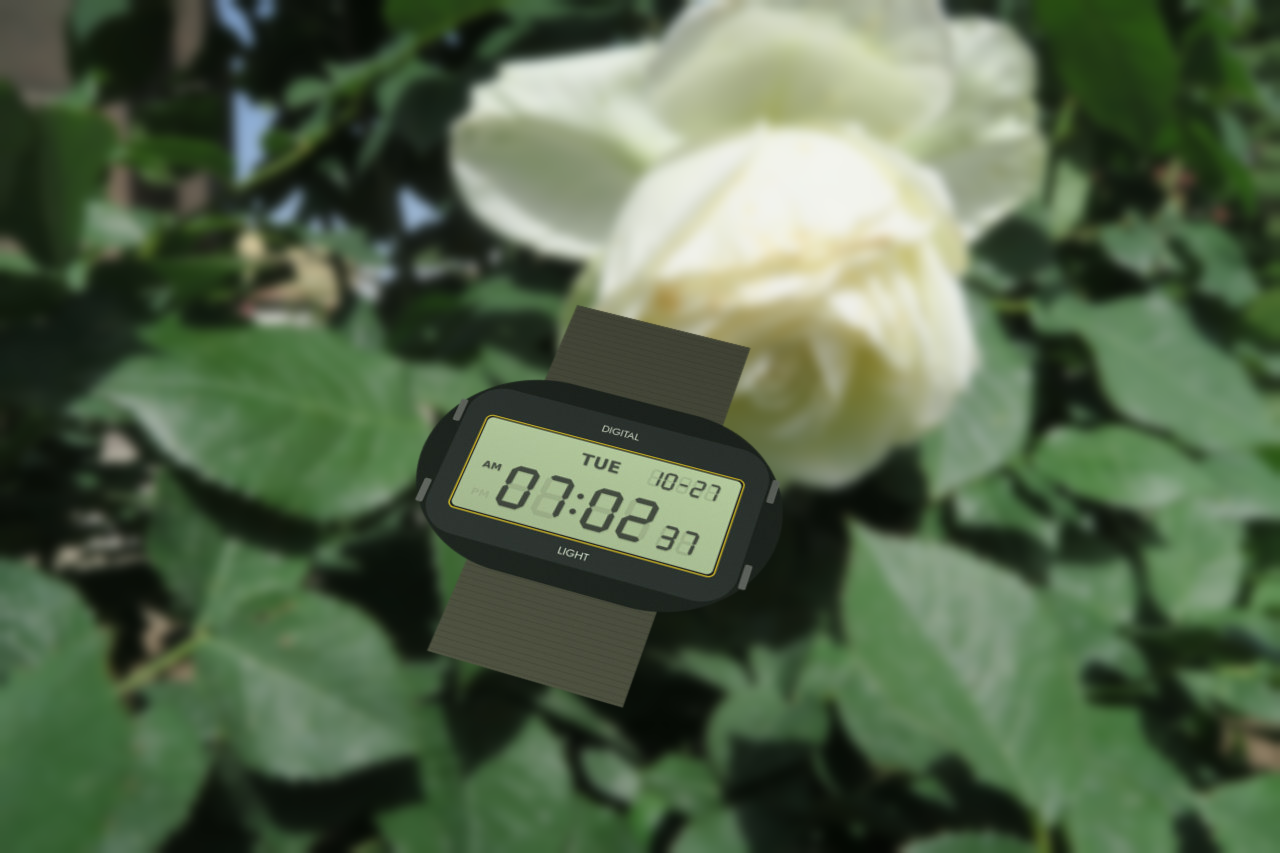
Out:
7.02.37
